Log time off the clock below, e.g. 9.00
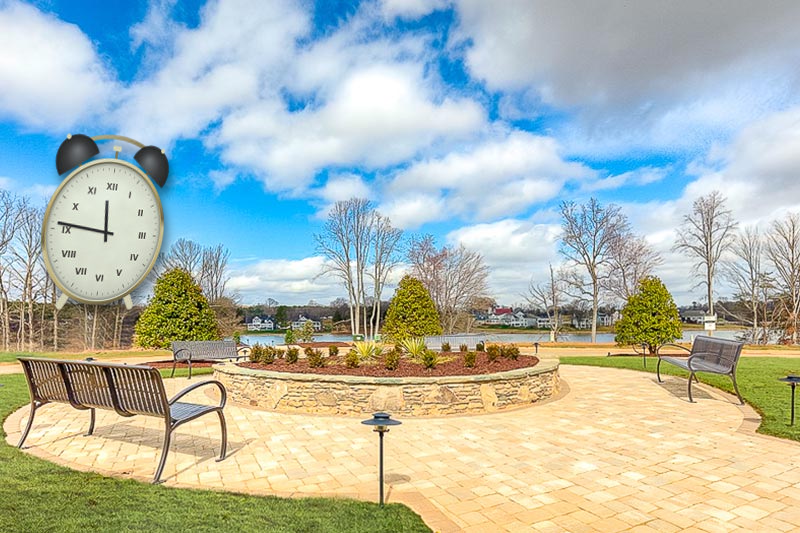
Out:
11.46
